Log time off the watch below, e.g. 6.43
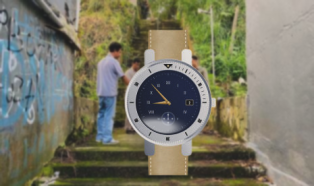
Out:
8.53
